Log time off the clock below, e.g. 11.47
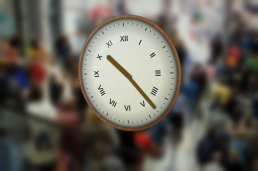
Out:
10.23
